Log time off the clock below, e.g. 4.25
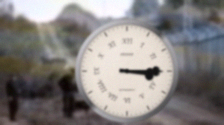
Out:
3.15
